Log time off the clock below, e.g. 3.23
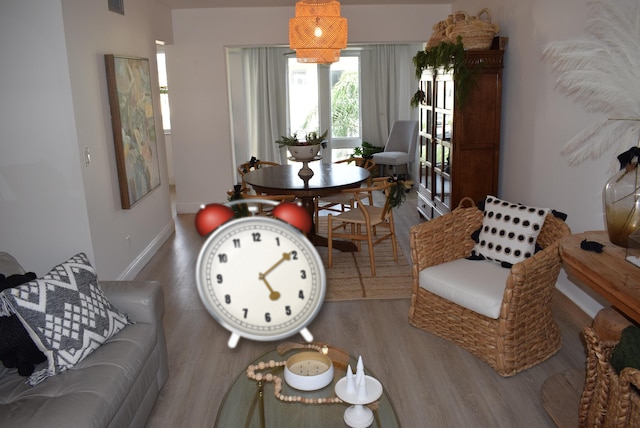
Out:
5.09
